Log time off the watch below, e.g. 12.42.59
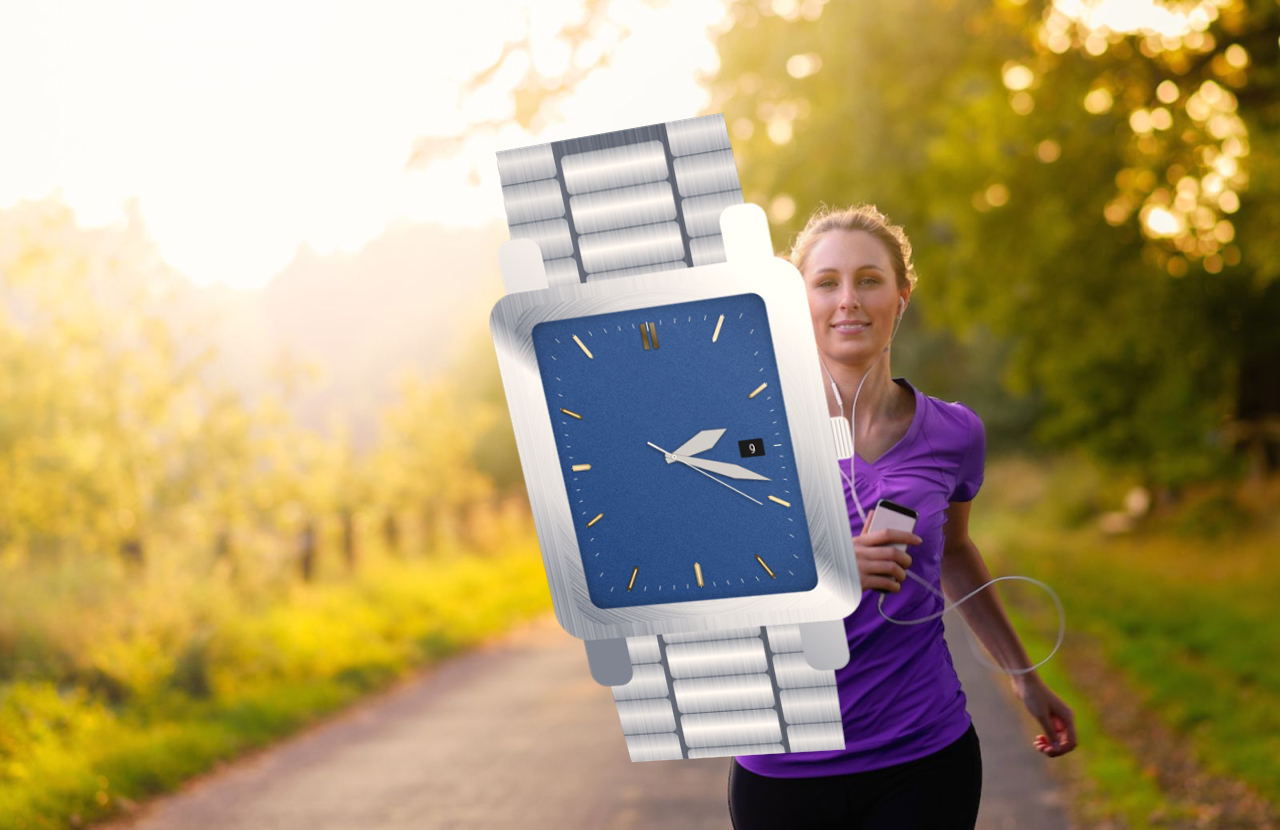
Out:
2.18.21
